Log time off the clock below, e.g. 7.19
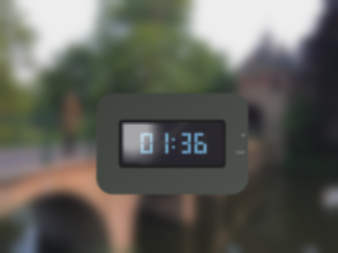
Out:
1.36
